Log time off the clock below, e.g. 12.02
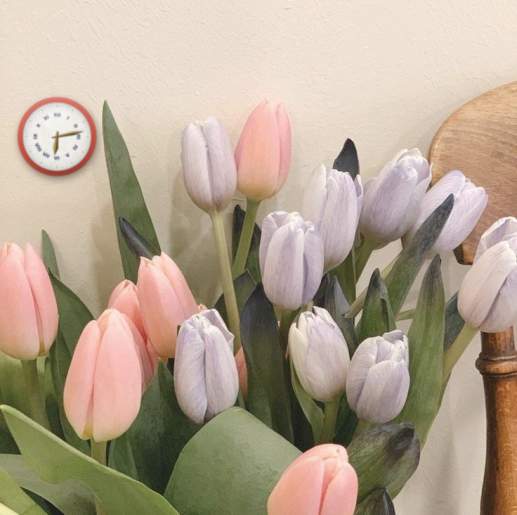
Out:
6.13
